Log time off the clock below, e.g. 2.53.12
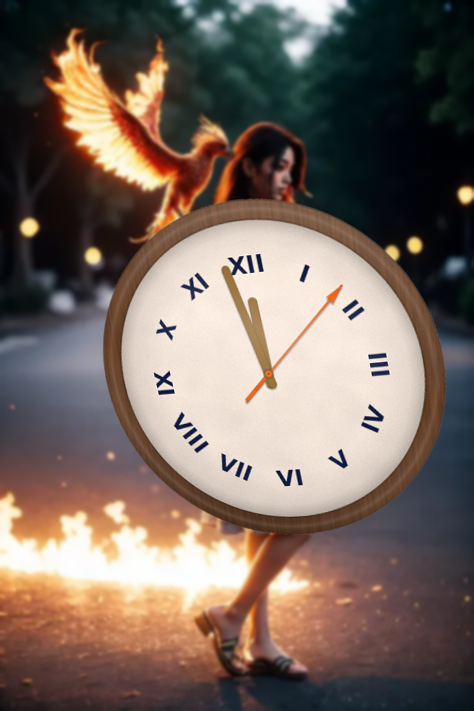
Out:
11.58.08
